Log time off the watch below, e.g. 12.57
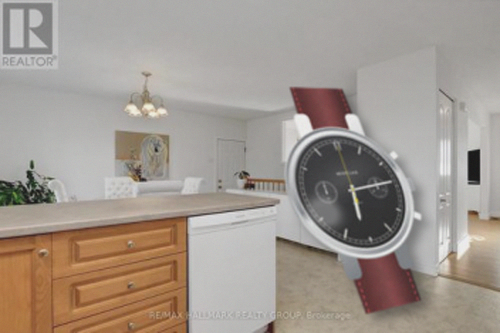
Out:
6.14
